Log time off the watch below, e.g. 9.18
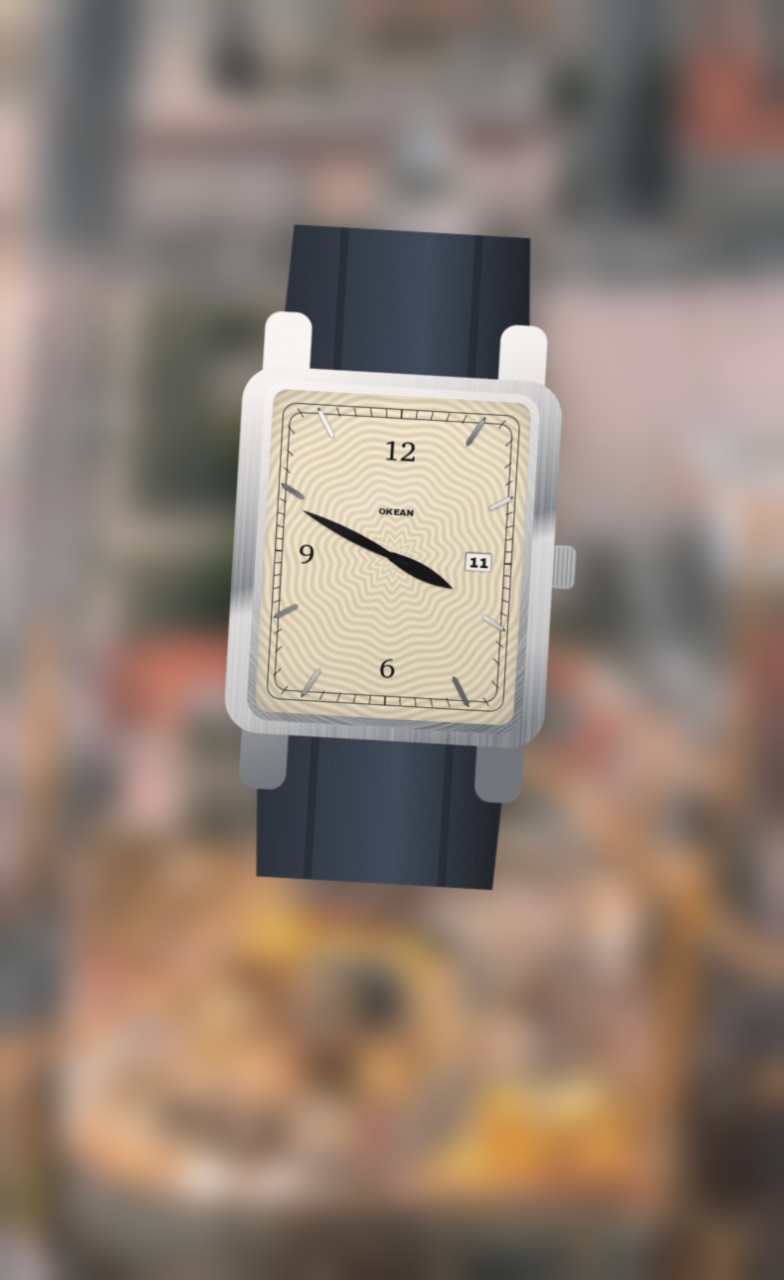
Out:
3.49
